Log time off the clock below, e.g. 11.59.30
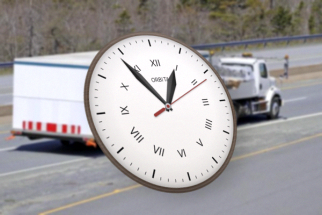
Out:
12.54.11
